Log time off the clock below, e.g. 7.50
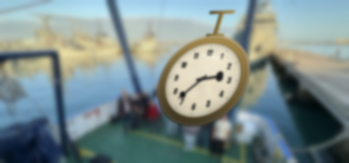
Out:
2.37
